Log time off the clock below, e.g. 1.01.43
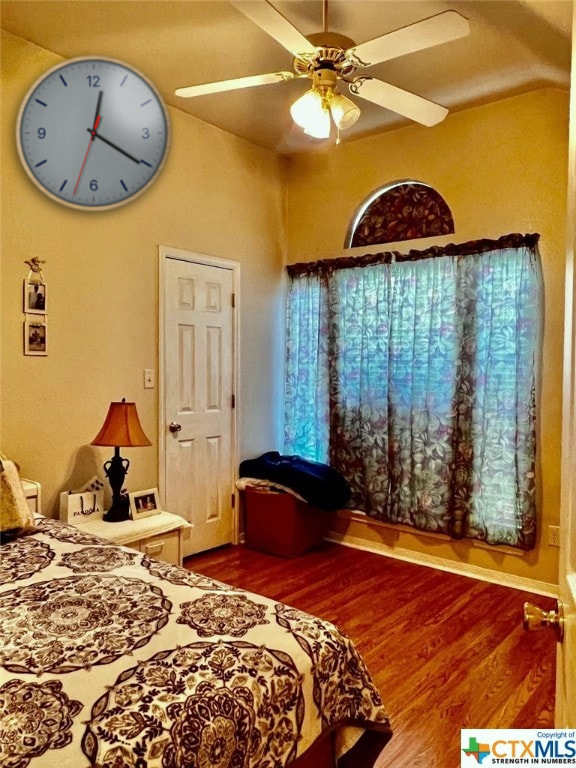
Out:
12.20.33
